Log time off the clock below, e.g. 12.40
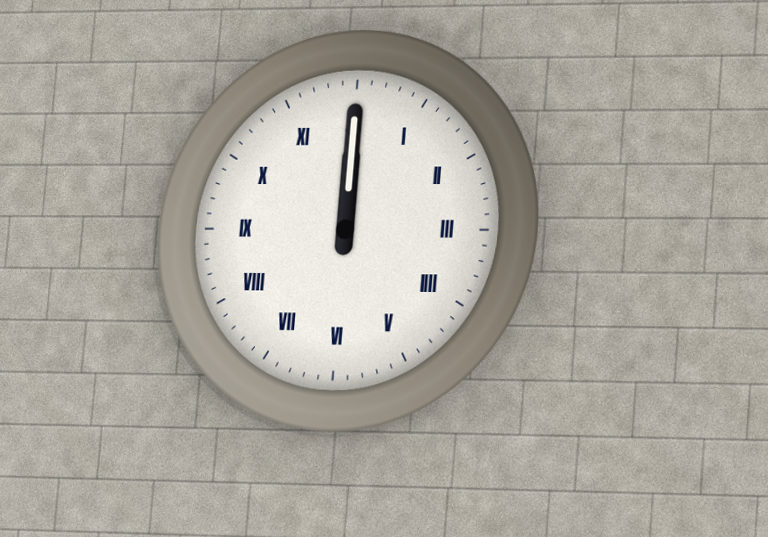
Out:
12.00
